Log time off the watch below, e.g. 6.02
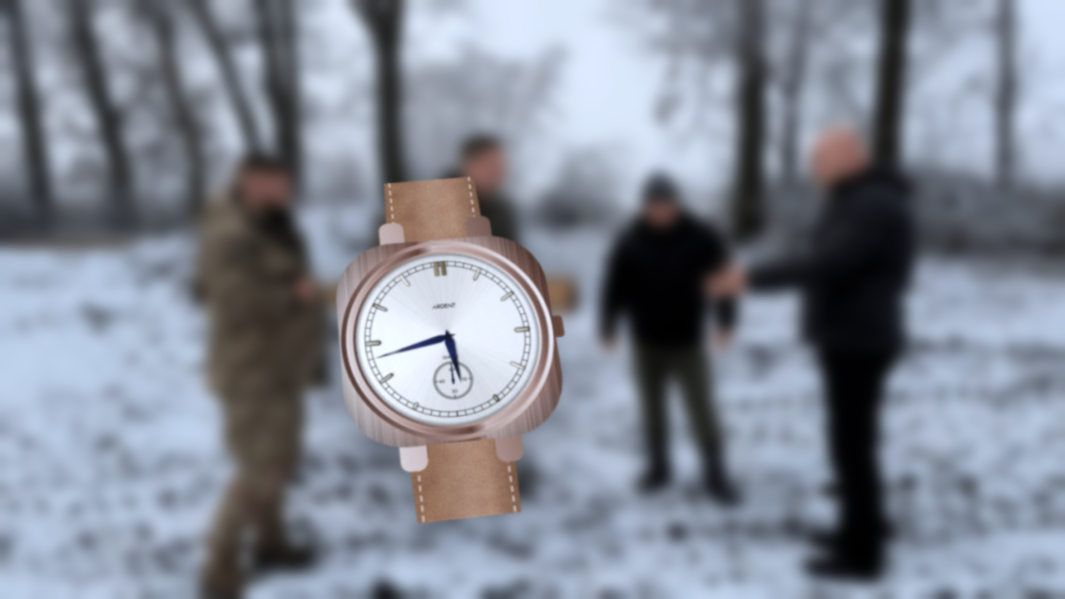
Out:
5.43
